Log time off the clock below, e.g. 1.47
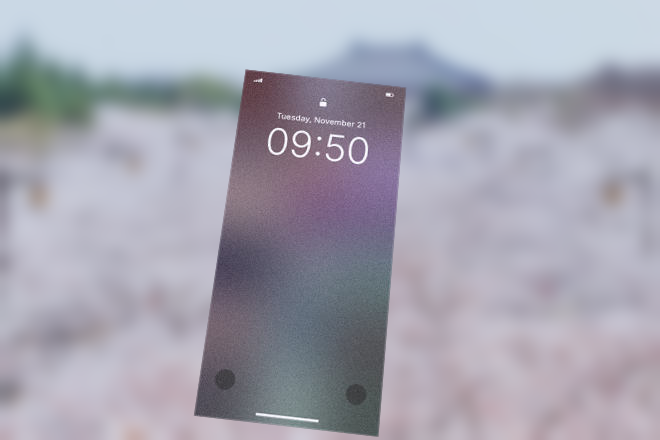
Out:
9.50
